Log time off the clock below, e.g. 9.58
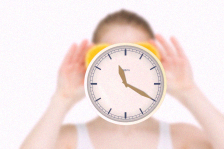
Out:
11.20
